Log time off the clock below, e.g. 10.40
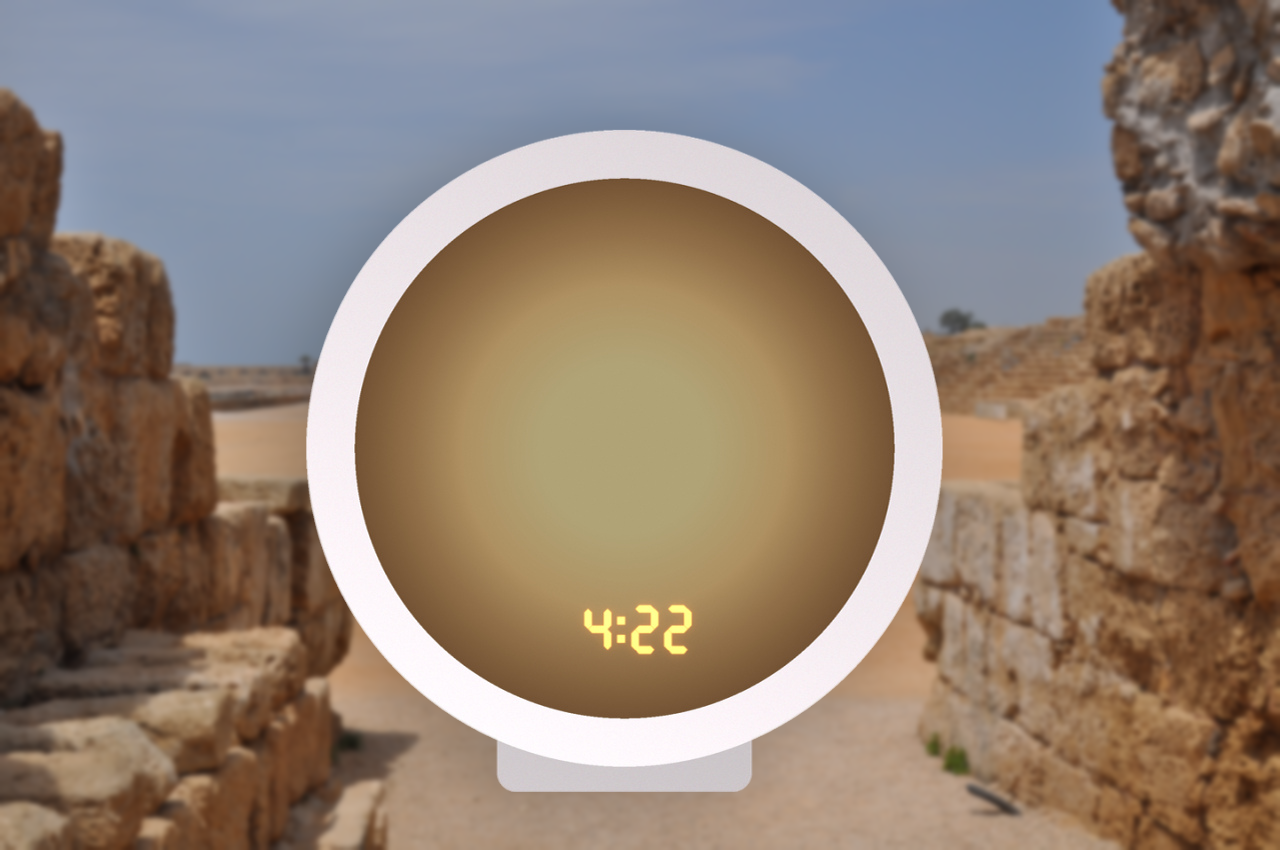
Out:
4.22
